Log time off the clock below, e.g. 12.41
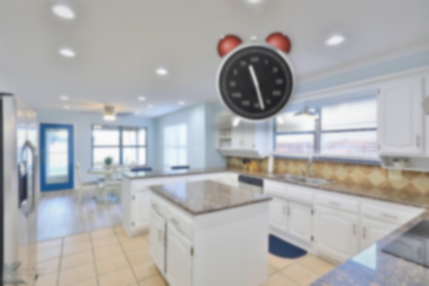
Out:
11.28
